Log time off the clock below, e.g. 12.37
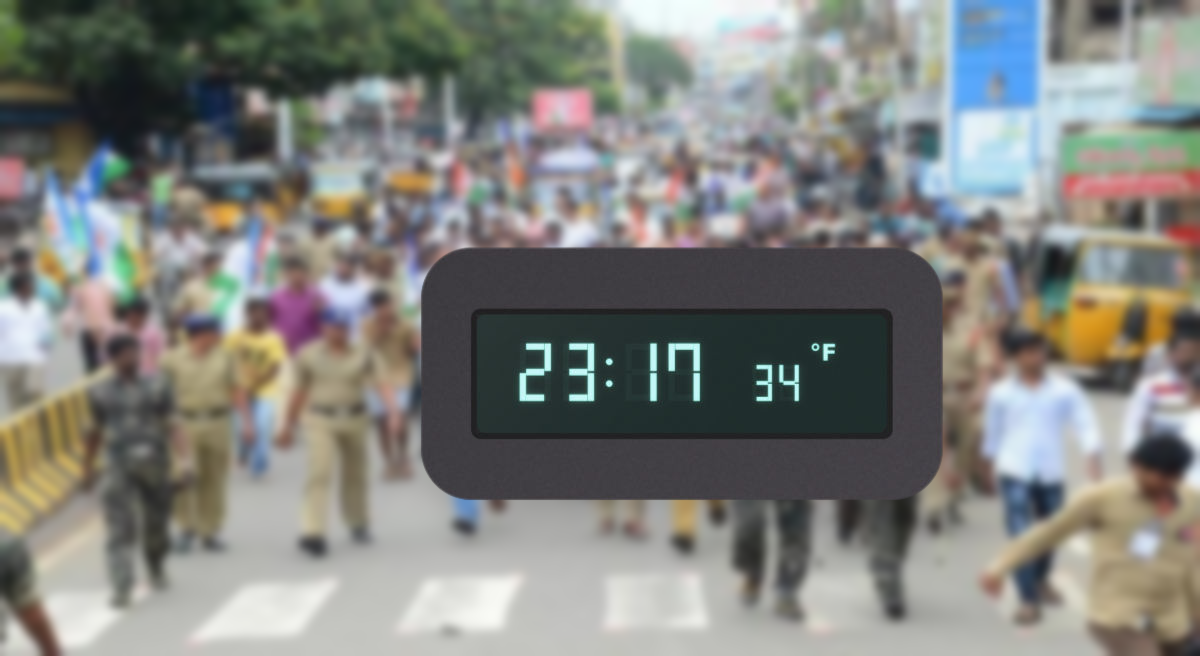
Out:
23.17
